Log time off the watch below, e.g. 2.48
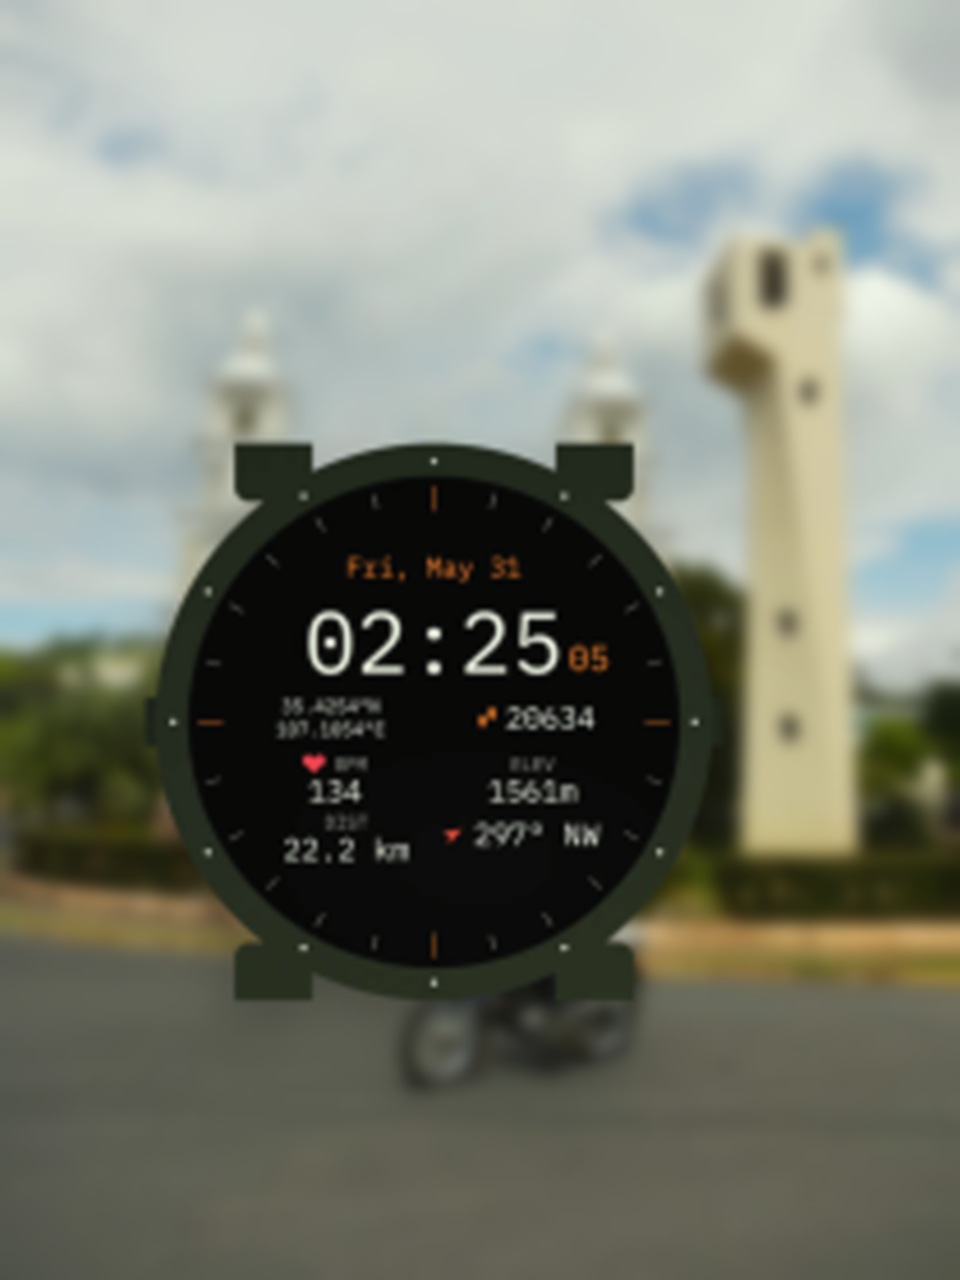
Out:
2.25
